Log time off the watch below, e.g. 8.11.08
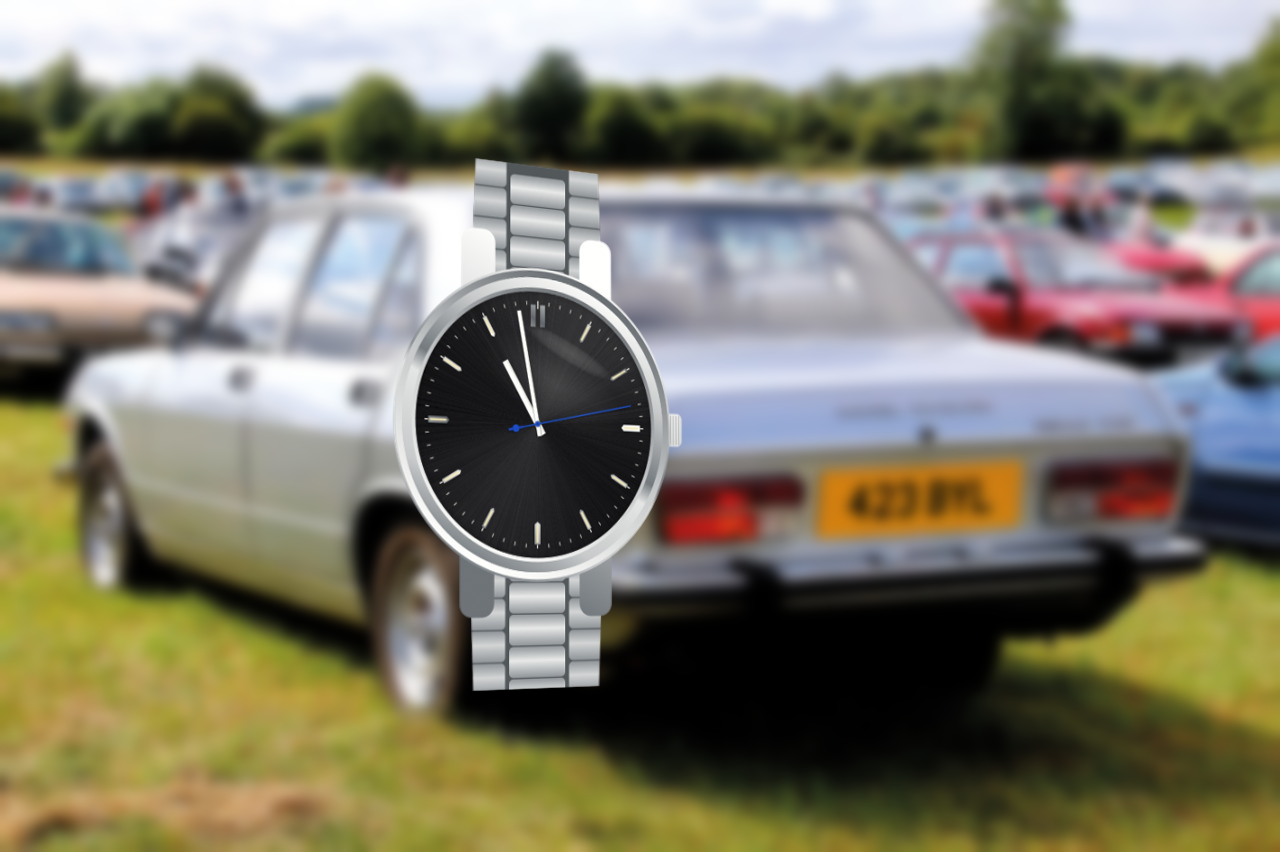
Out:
10.58.13
